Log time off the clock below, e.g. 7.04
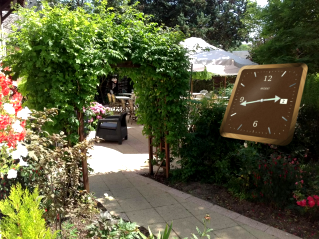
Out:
2.43
